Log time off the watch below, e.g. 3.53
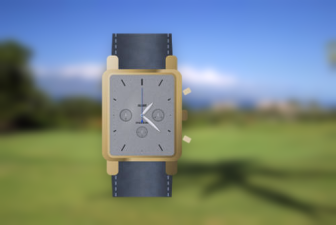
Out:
1.22
